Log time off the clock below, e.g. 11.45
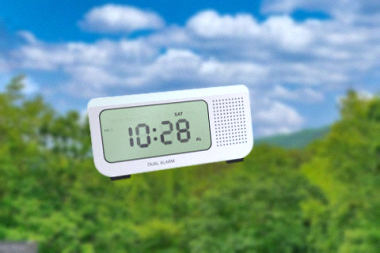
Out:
10.28
